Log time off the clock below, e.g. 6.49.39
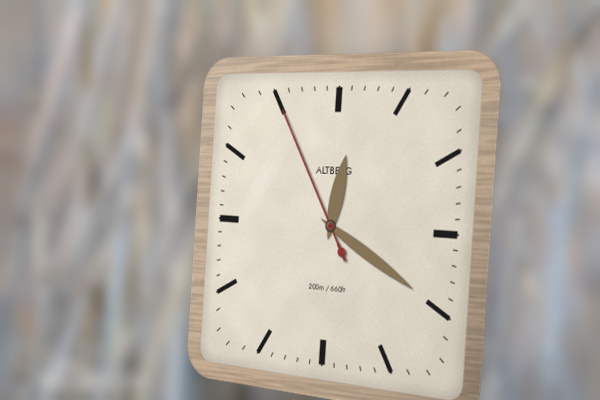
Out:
12.19.55
